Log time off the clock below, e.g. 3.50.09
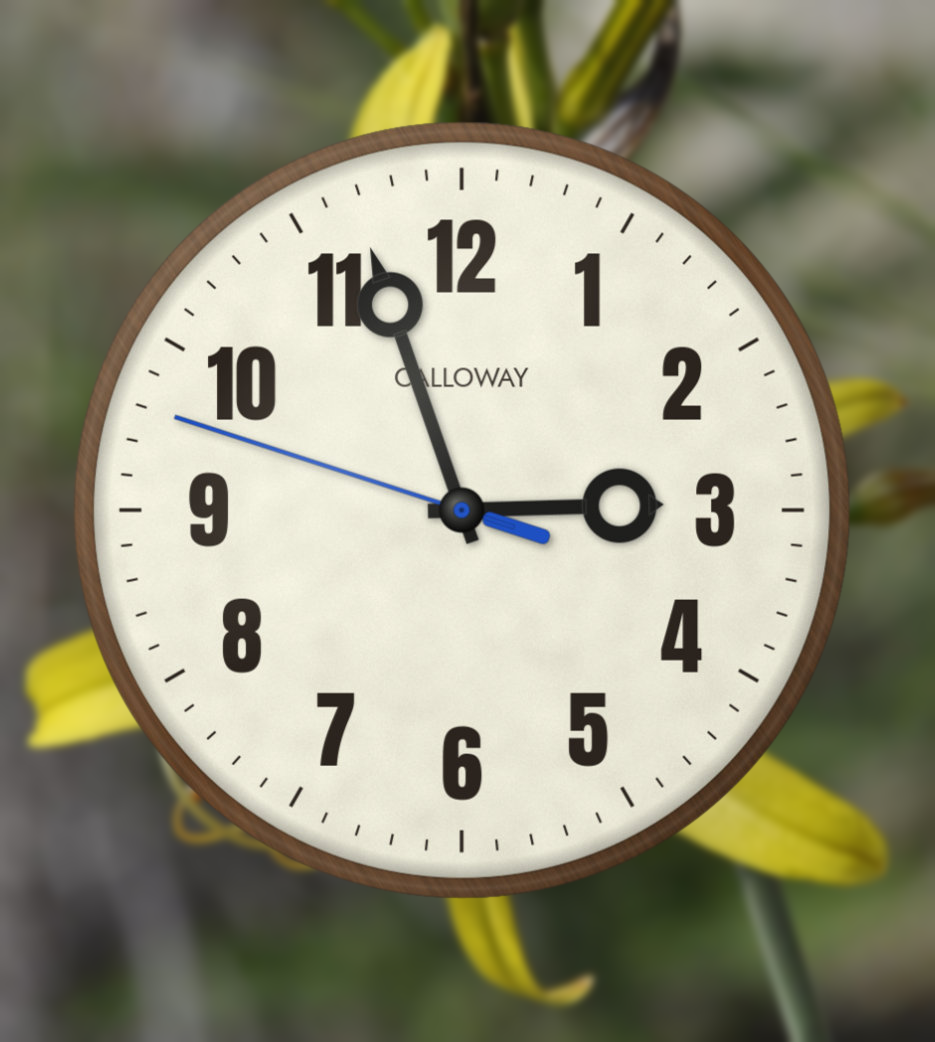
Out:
2.56.48
